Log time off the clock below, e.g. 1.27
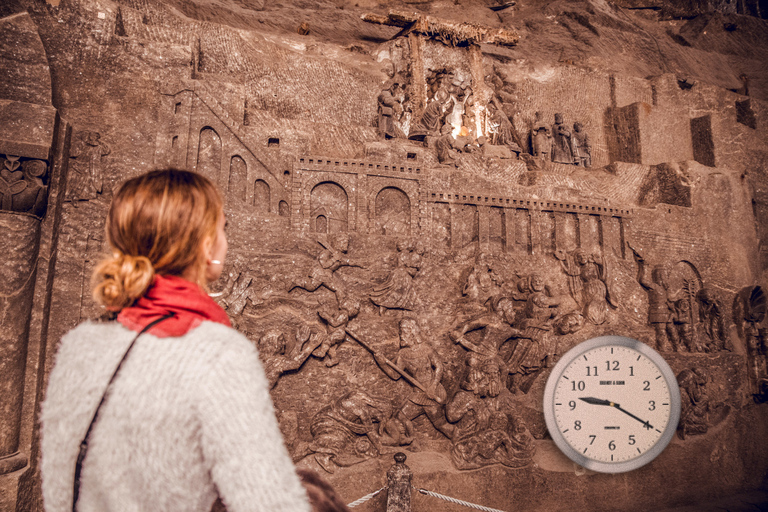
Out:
9.20
